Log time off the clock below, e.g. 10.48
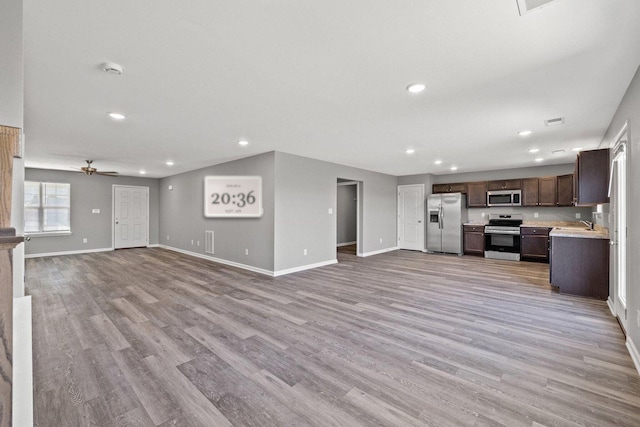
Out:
20.36
